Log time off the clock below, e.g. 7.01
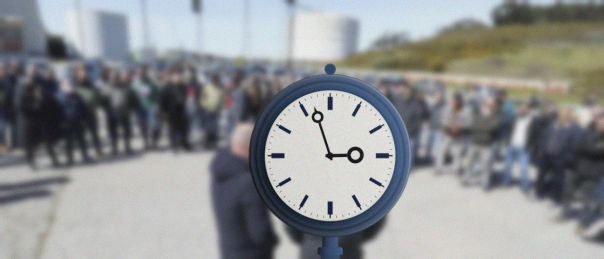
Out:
2.57
